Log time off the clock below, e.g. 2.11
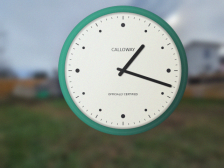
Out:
1.18
